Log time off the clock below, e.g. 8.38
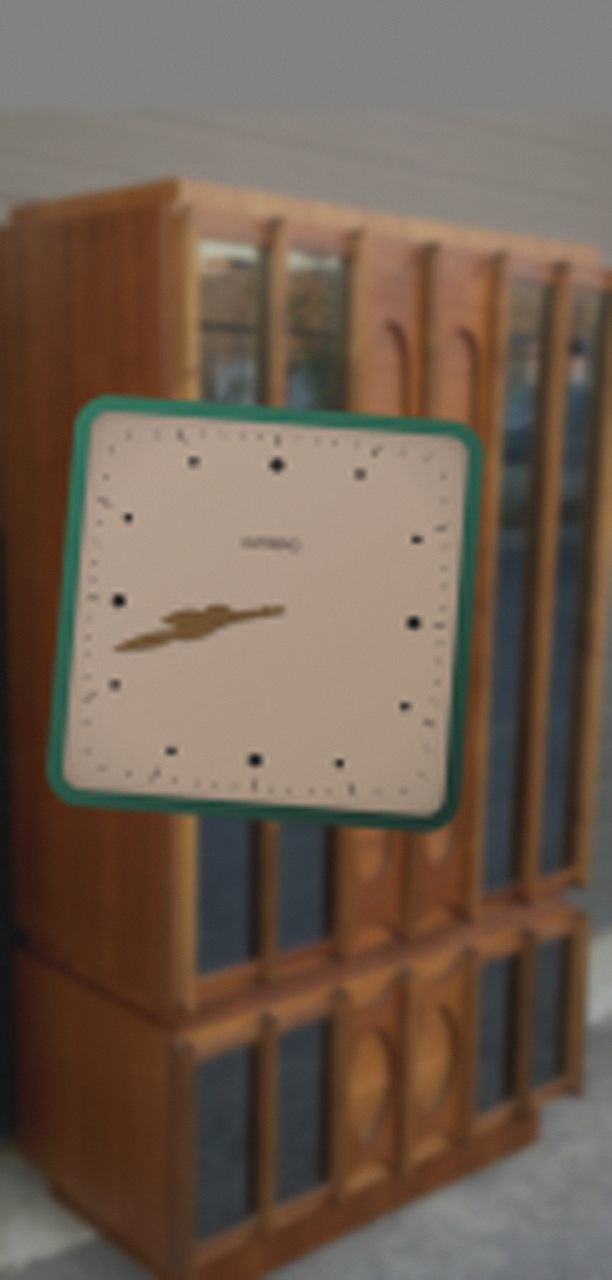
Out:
8.42
